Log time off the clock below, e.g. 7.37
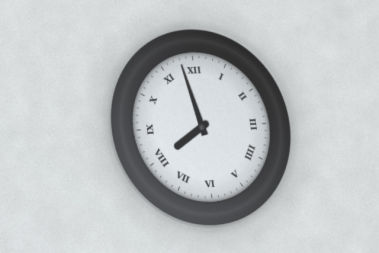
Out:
7.58
